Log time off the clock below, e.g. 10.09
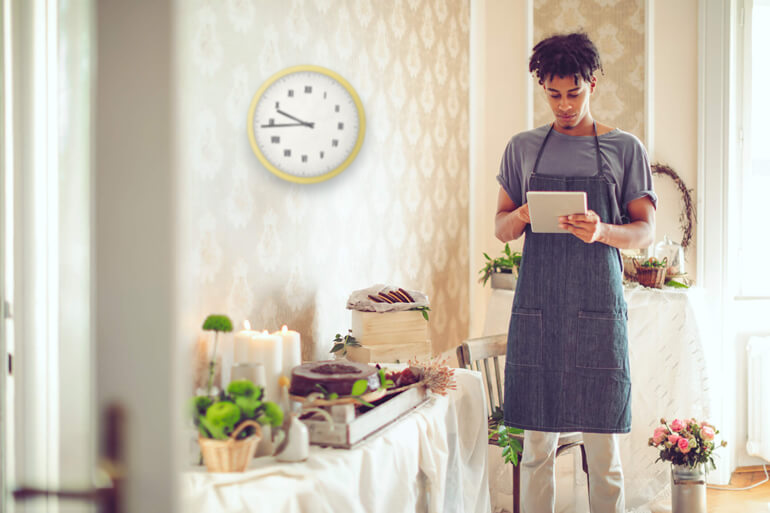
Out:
9.44
